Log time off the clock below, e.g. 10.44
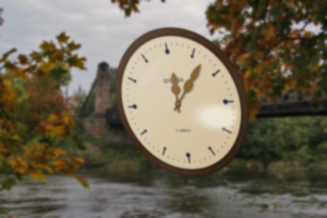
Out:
12.07
